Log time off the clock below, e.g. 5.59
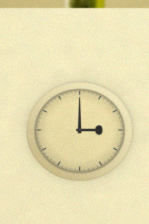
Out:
3.00
